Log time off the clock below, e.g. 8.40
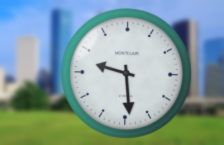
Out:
9.29
